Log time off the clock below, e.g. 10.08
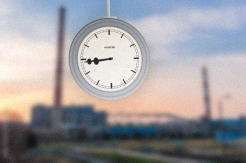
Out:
8.44
